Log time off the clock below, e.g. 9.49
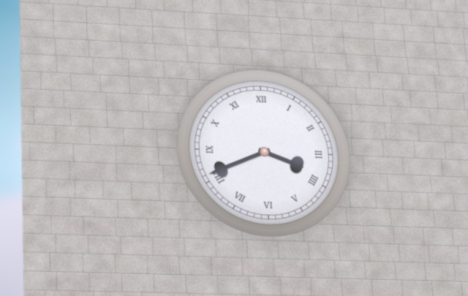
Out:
3.41
